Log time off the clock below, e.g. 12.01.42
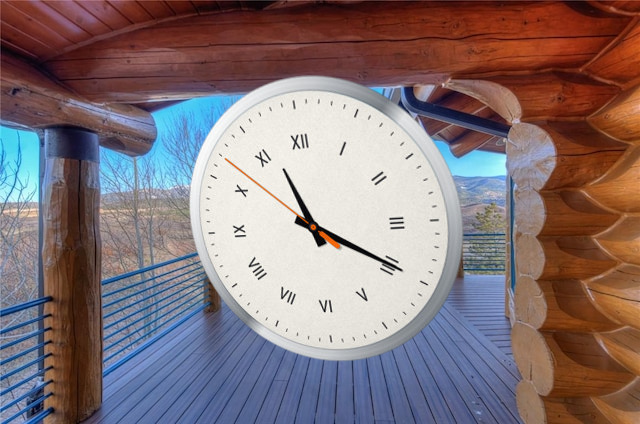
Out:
11.19.52
